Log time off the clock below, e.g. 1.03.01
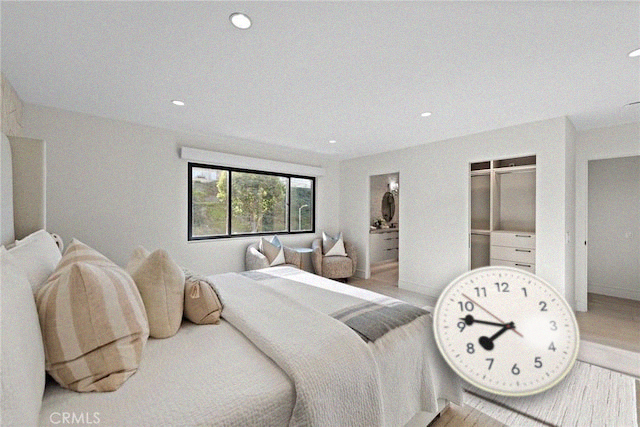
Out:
7.46.52
